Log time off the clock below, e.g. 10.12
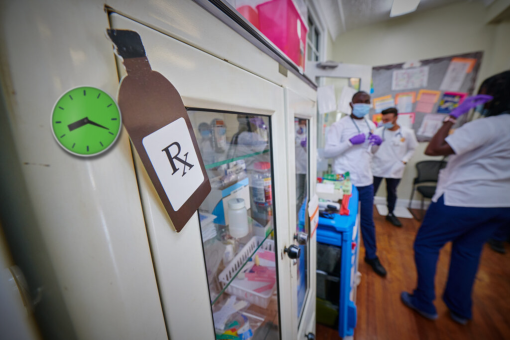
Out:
8.19
